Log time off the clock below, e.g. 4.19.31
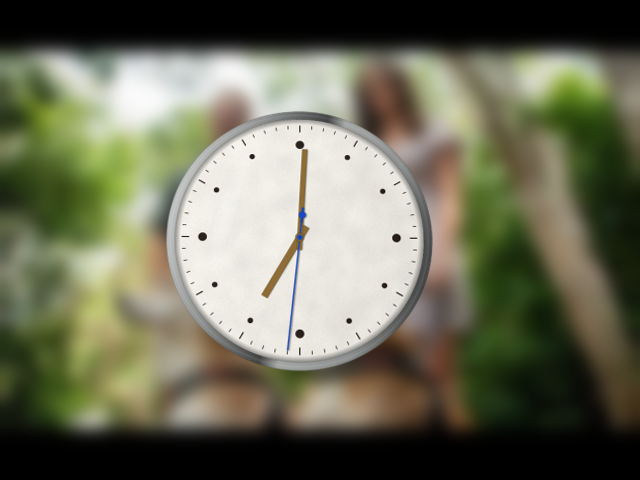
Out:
7.00.31
